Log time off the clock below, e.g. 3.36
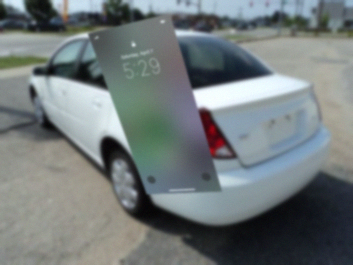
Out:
5.29
